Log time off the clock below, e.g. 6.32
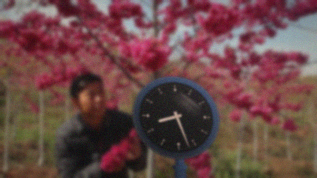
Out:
8.27
